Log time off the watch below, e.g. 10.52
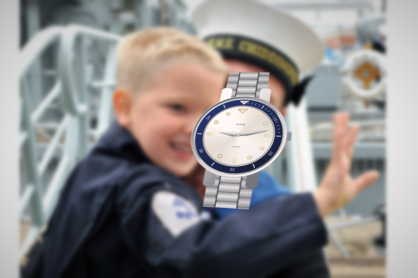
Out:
9.13
